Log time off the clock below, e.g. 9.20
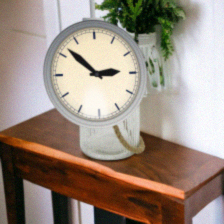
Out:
2.52
